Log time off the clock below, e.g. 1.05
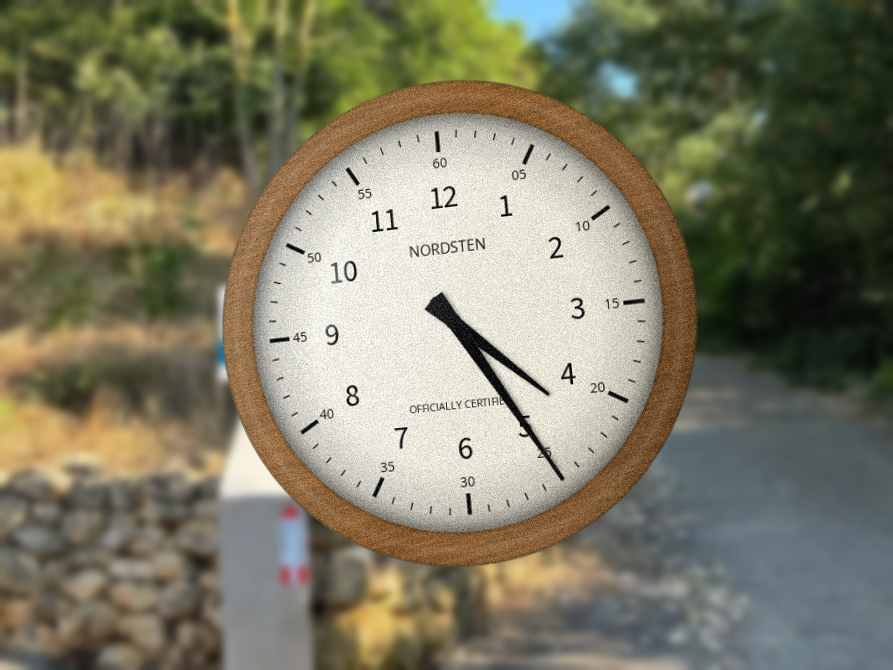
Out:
4.25
